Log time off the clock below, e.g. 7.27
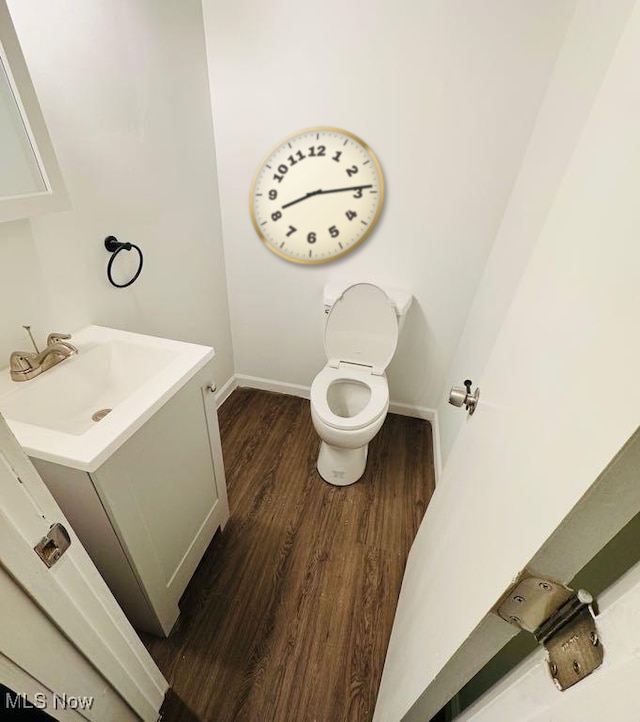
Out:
8.14
